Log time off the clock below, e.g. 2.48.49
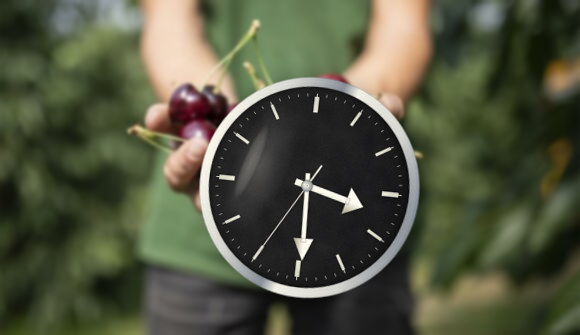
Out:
3.29.35
